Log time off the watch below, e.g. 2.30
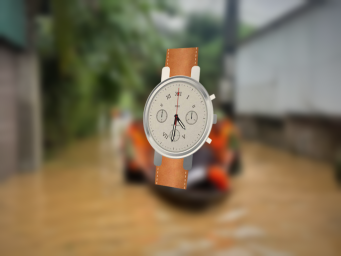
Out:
4.31
